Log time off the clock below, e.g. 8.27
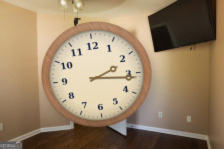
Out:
2.16
